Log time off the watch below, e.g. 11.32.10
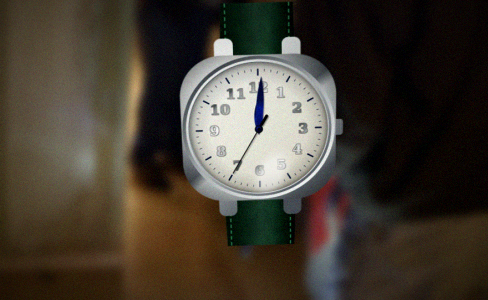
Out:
12.00.35
